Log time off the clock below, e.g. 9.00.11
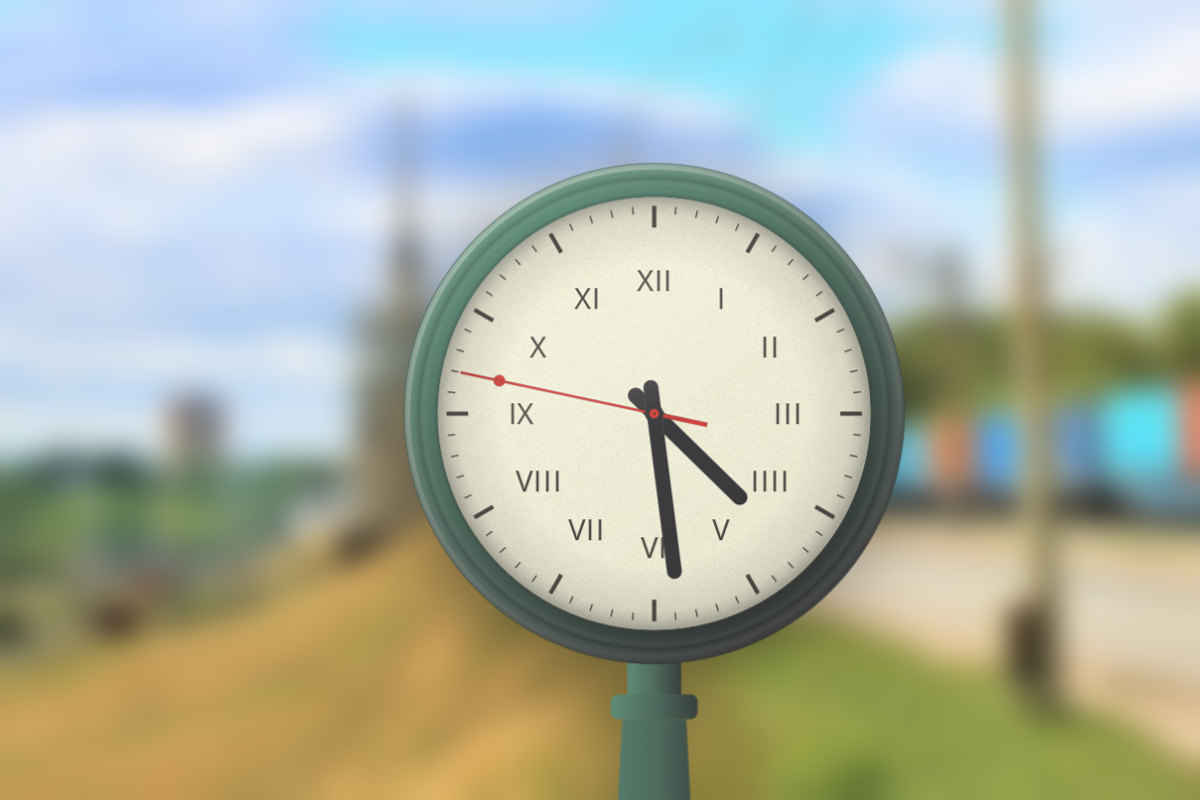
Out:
4.28.47
